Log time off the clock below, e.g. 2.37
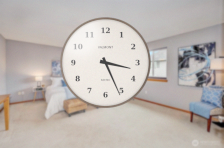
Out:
3.26
